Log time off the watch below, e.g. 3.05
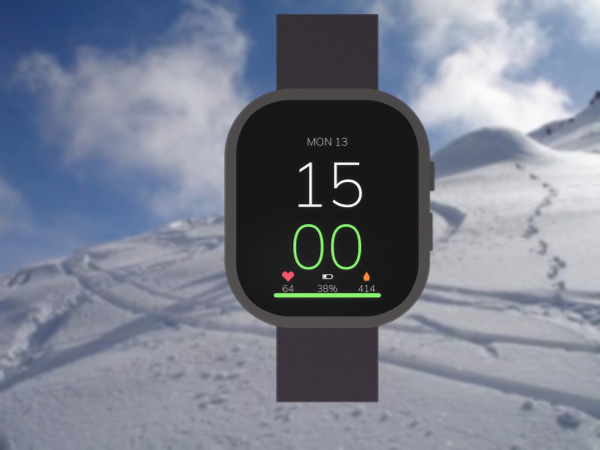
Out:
15.00
